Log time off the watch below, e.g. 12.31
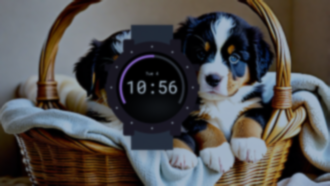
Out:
10.56
